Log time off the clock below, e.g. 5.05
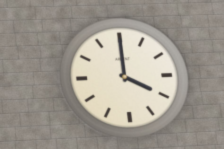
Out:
4.00
